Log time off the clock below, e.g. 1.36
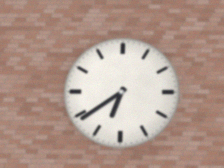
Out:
6.39
